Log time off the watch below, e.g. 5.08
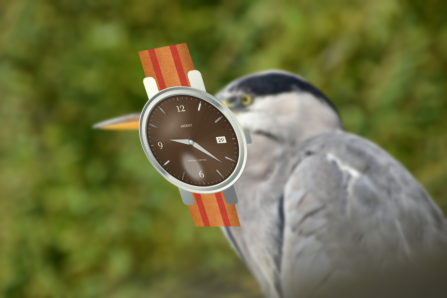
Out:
9.22
